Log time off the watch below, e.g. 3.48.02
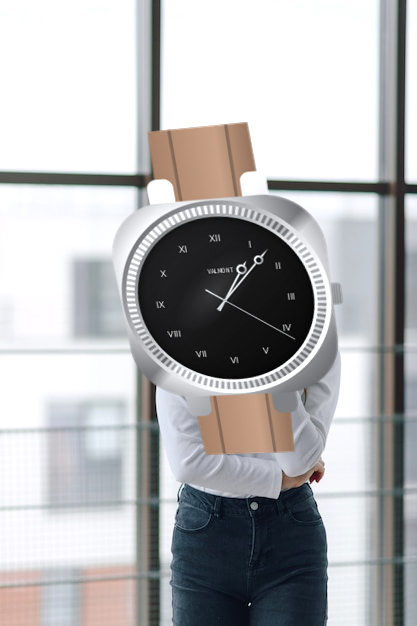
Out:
1.07.21
